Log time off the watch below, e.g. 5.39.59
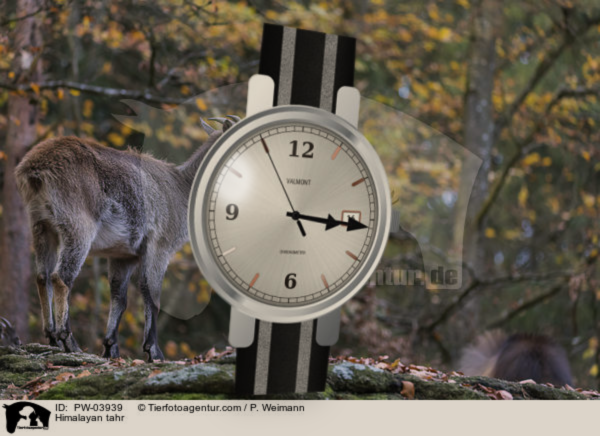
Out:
3.15.55
